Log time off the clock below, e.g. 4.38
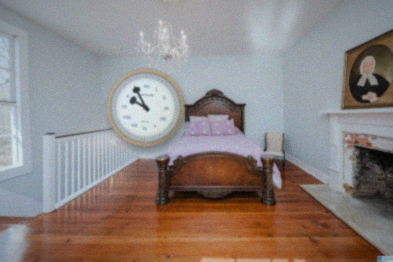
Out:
9.55
